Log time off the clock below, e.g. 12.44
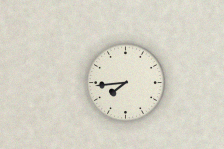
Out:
7.44
